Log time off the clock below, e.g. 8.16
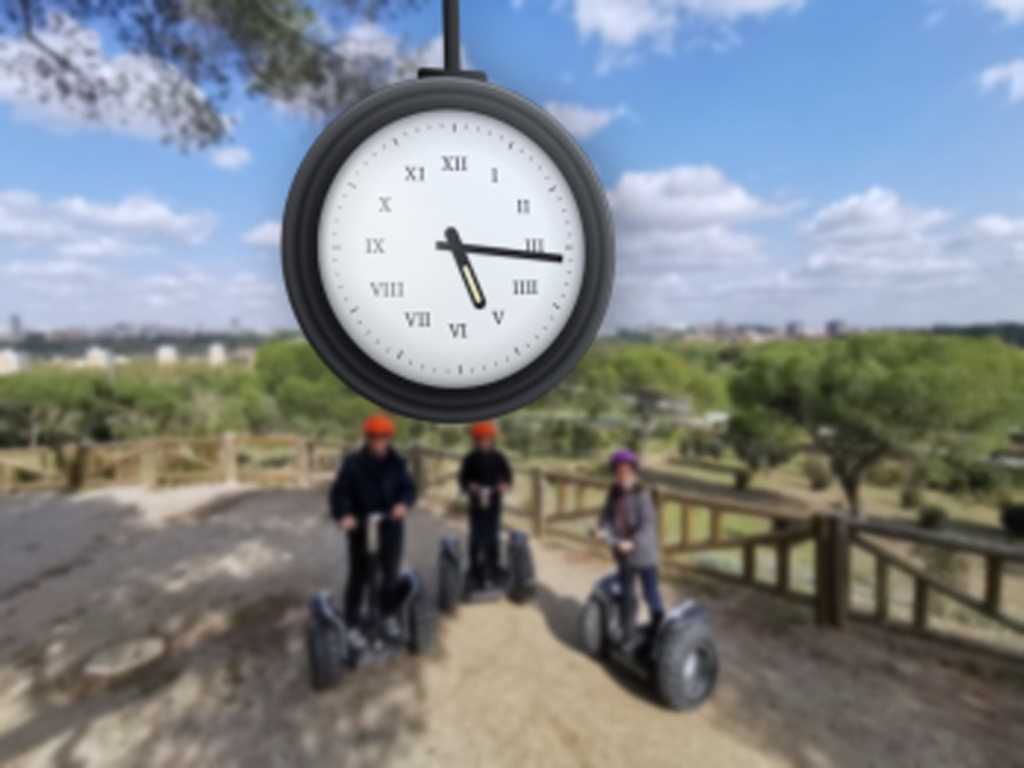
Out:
5.16
